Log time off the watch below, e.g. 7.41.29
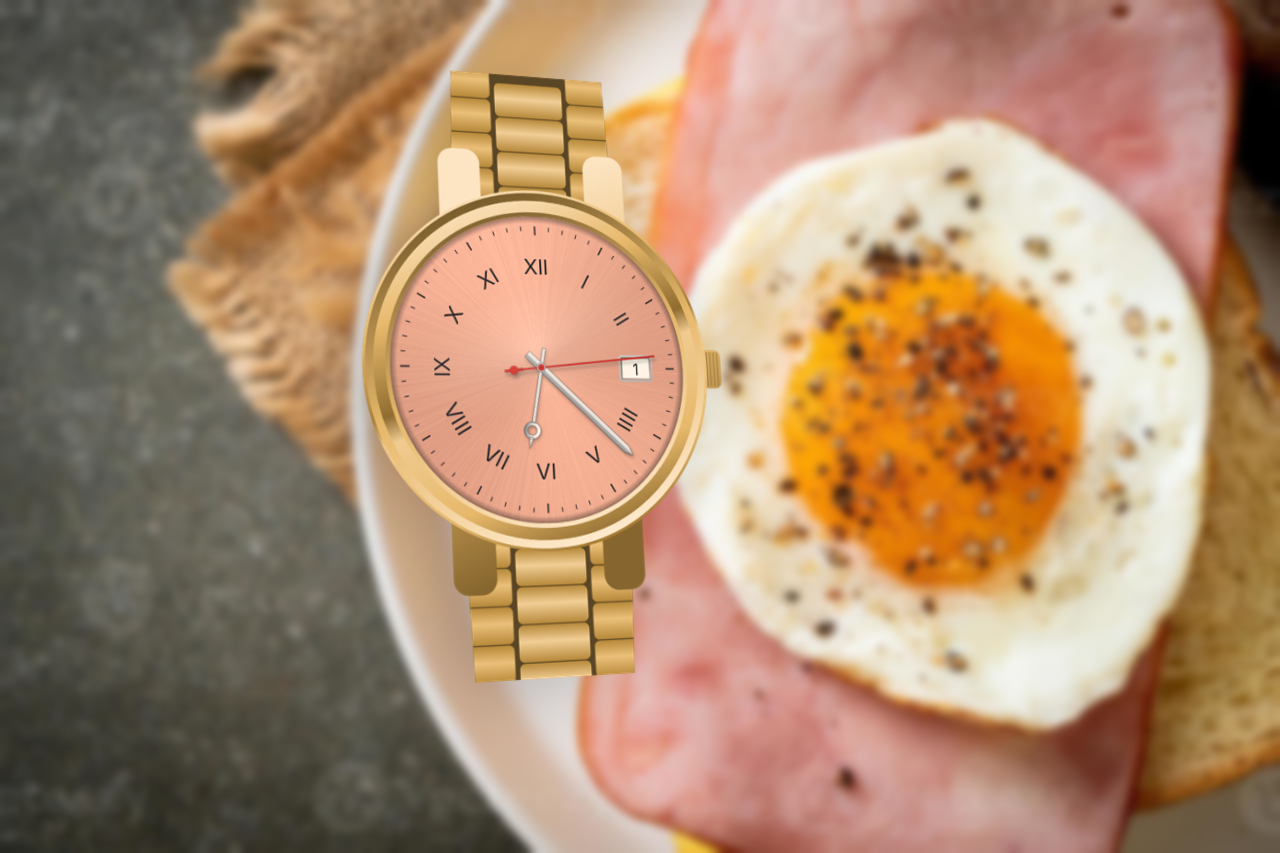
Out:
6.22.14
